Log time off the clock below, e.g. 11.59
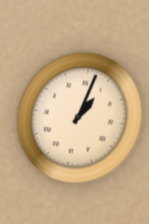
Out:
1.02
